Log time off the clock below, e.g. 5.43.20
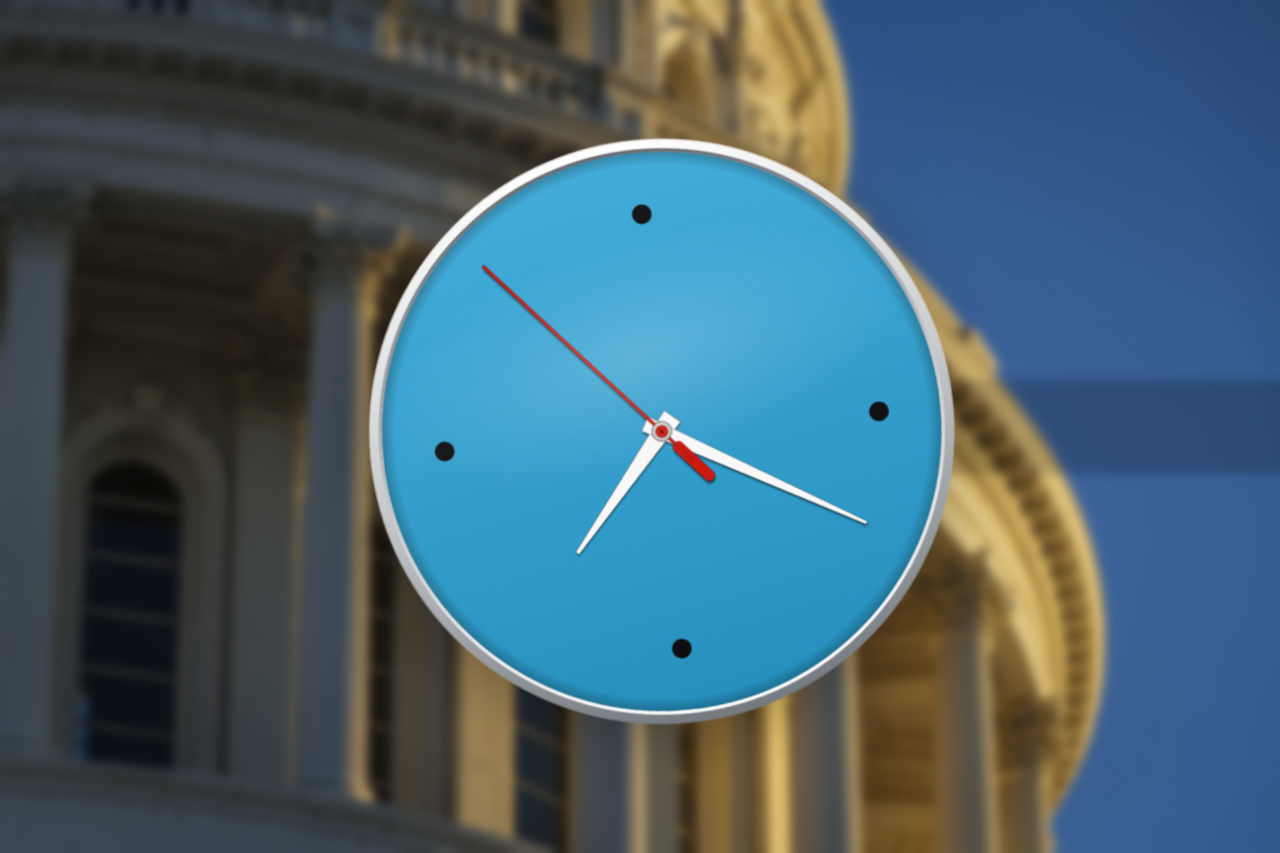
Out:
7.19.53
